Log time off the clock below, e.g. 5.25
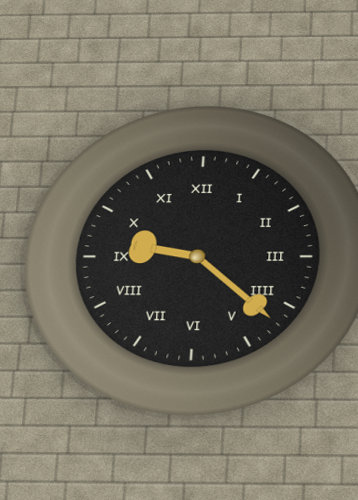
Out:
9.22
